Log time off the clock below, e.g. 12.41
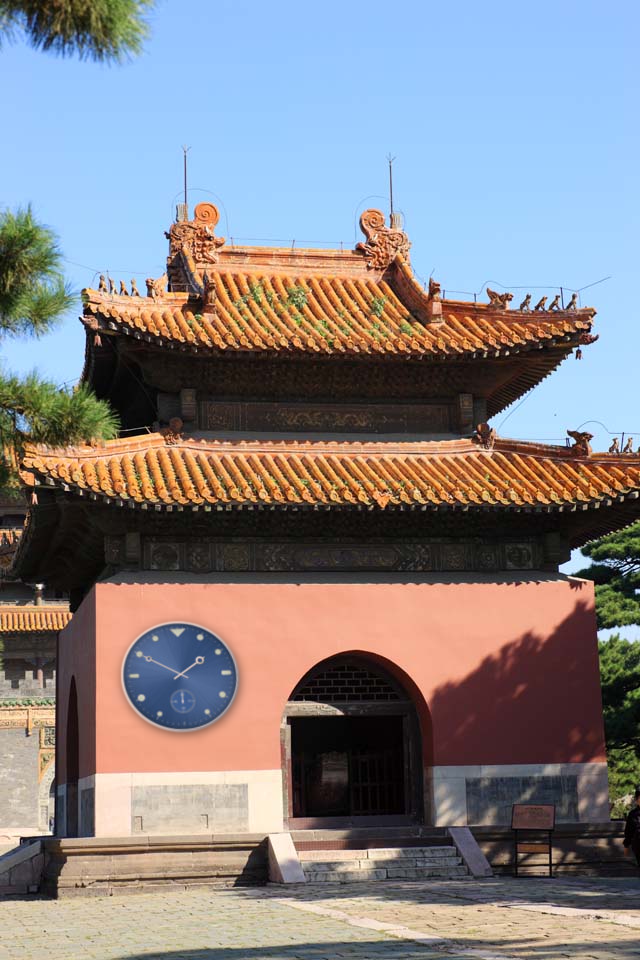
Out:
1.50
